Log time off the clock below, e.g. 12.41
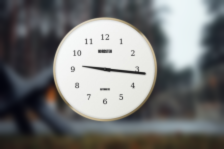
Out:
9.16
